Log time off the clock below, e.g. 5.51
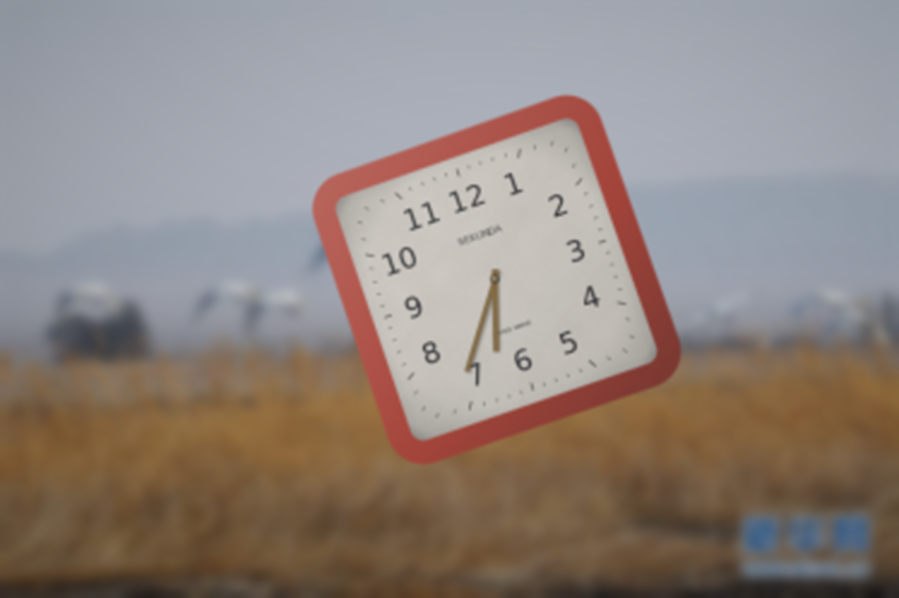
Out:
6.36
